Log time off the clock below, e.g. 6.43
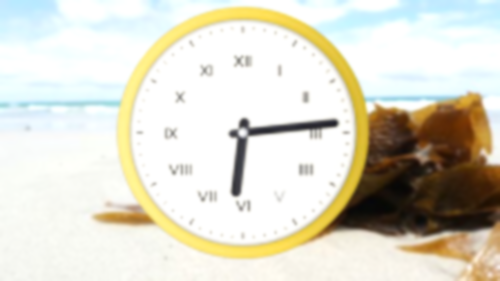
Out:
6.14
